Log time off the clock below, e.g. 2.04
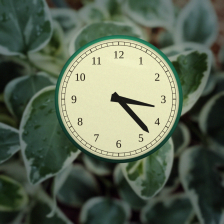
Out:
3.23
